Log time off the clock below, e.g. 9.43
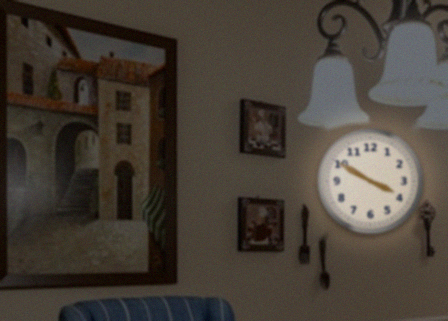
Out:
3.50
